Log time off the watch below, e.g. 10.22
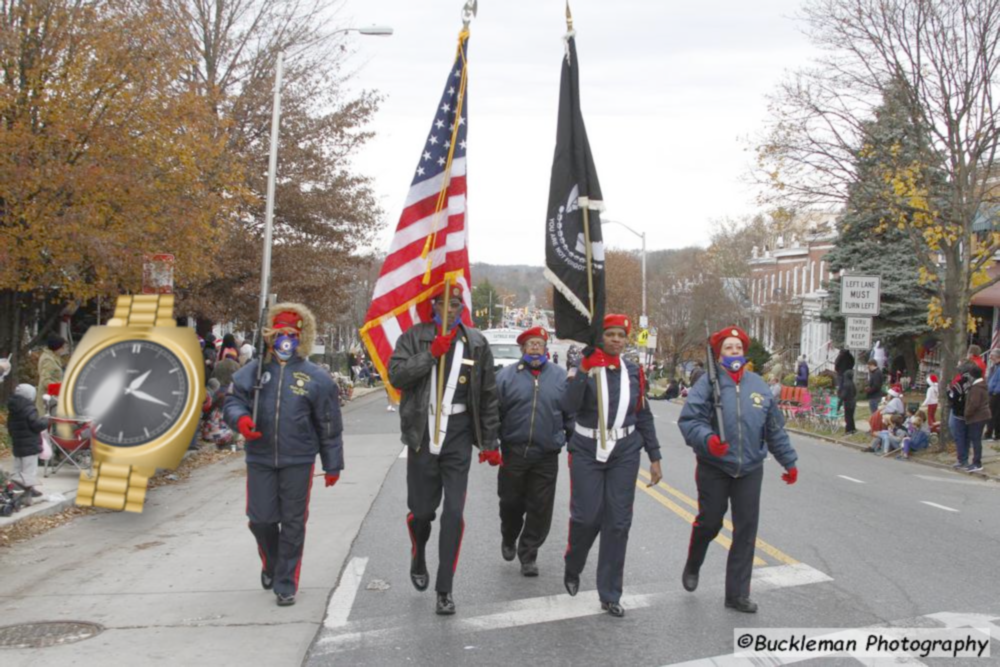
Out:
1.18
